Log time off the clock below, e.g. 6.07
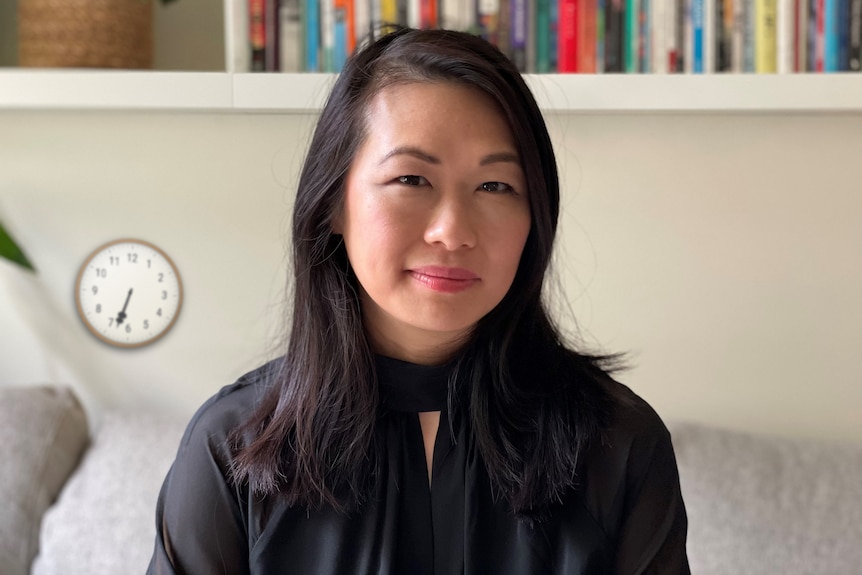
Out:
6.33
